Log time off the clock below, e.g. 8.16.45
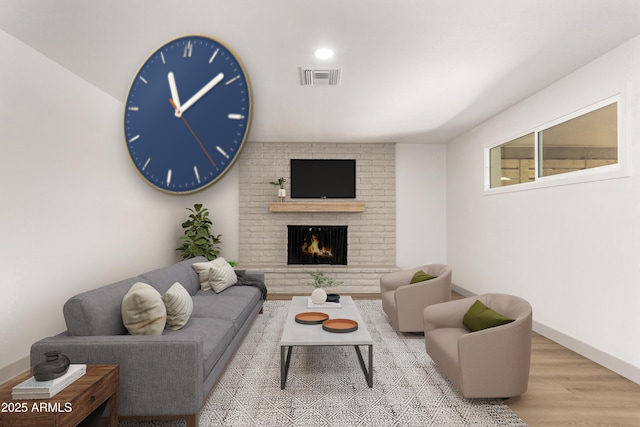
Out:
11.08.22
